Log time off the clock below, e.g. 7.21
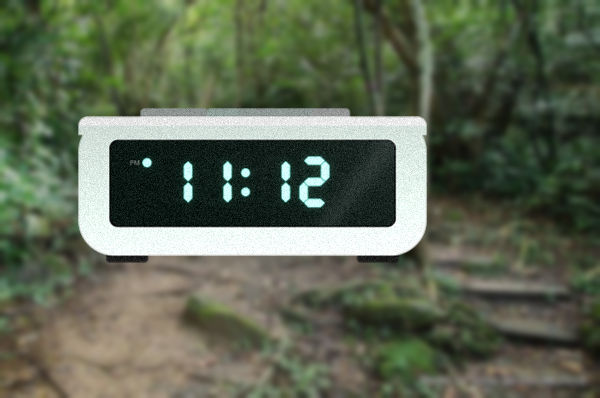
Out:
11.12
